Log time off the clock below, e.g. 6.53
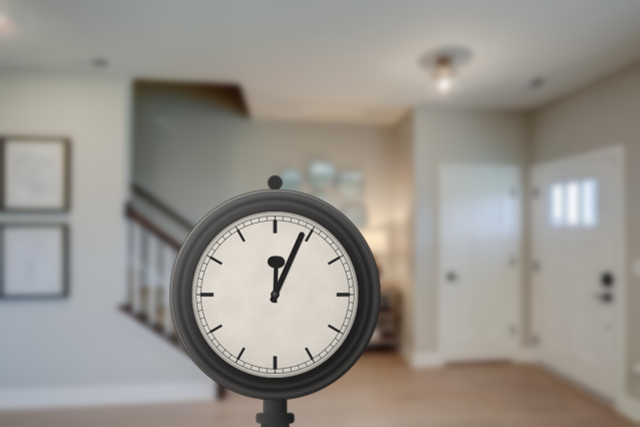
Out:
12.04
